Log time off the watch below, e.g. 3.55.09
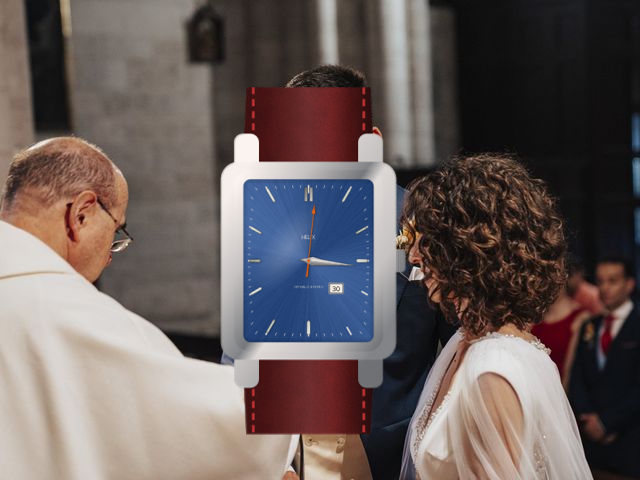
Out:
3.16.01
